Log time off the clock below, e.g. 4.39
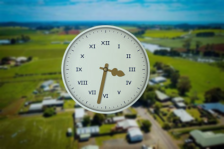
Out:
3.32
